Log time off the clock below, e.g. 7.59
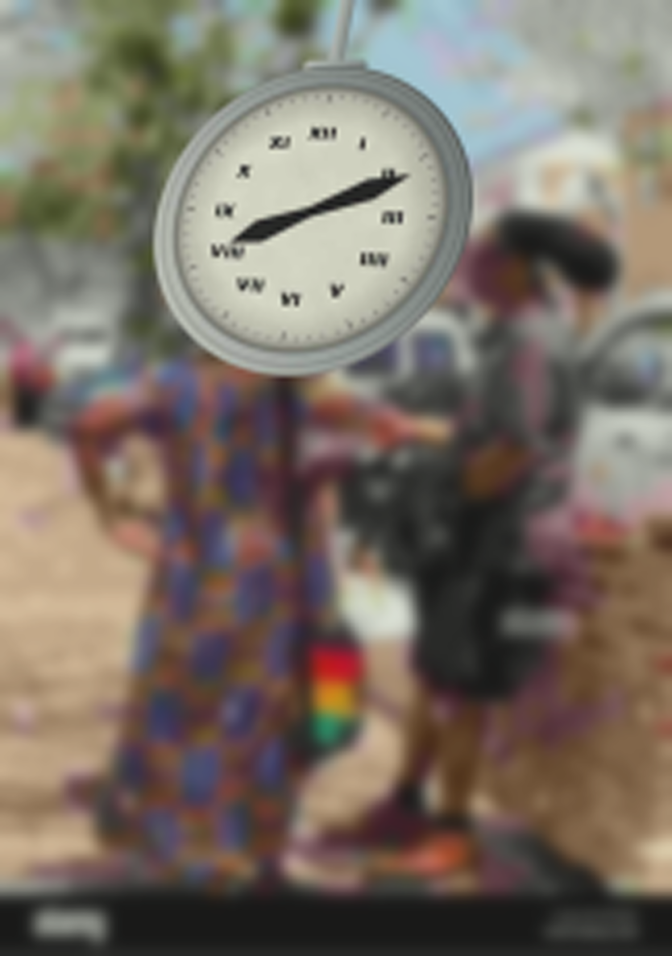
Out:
8.11
